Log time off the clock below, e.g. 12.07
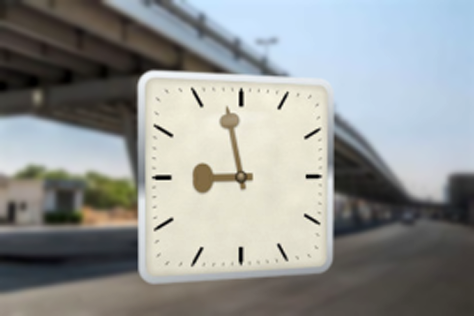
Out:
8.58
